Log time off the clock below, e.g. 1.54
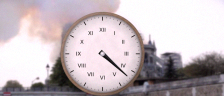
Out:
4.22
